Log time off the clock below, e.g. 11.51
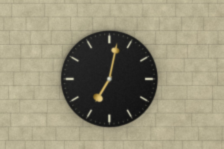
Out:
7.02
